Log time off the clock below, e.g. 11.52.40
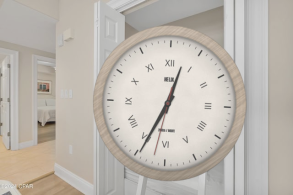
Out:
12.34.32
